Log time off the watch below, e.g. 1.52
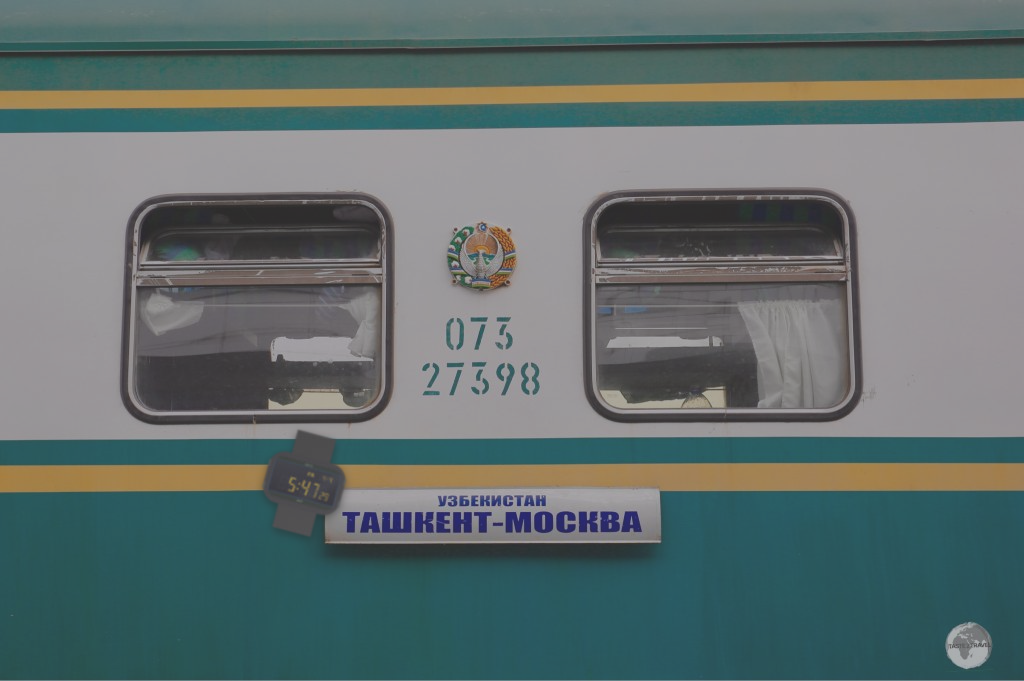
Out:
5.47
